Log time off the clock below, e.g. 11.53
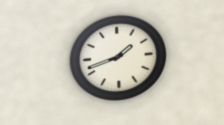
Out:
1.42
